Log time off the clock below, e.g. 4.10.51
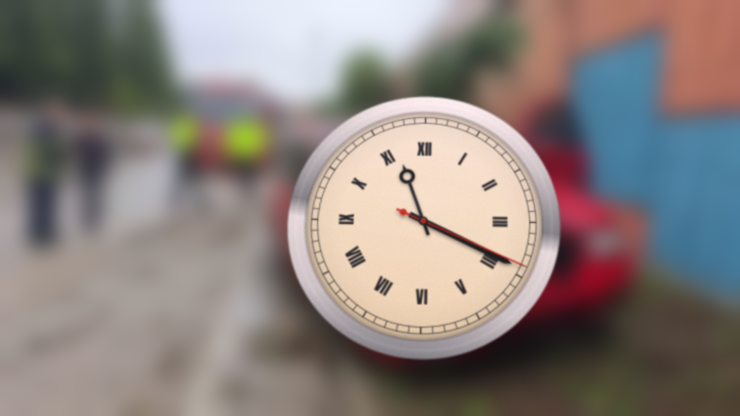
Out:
11.19.19
